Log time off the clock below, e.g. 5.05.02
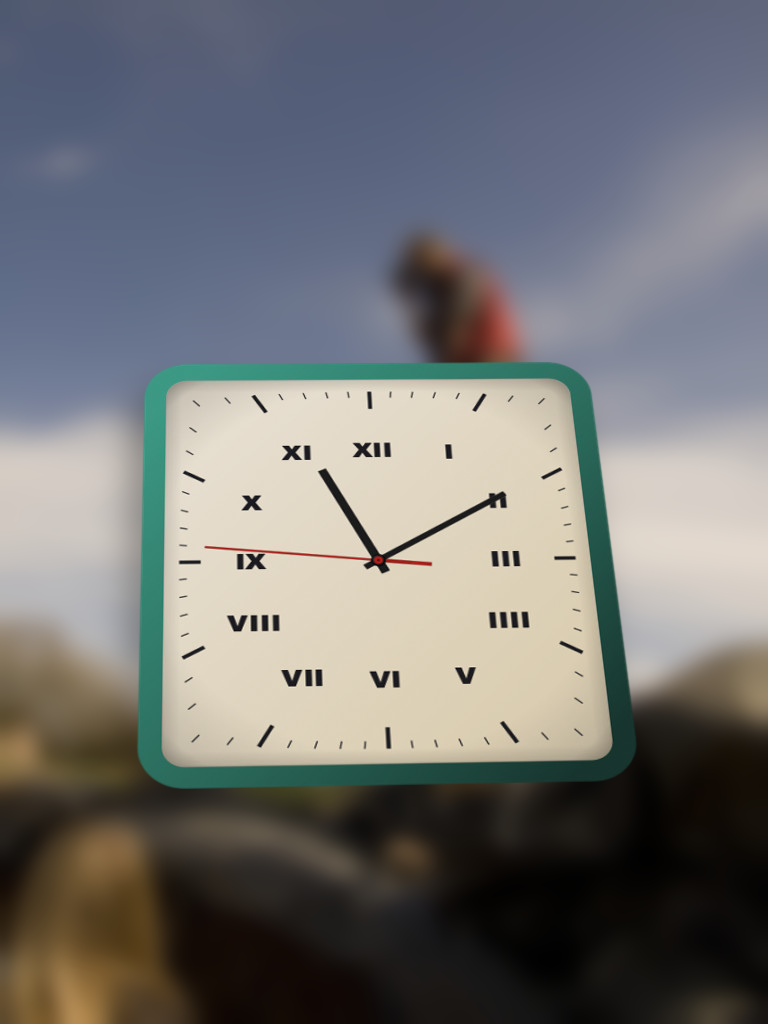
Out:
11.09.46
